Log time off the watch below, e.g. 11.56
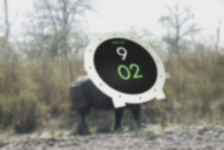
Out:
9.02
